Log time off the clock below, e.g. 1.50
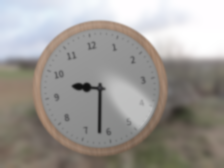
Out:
9.32
